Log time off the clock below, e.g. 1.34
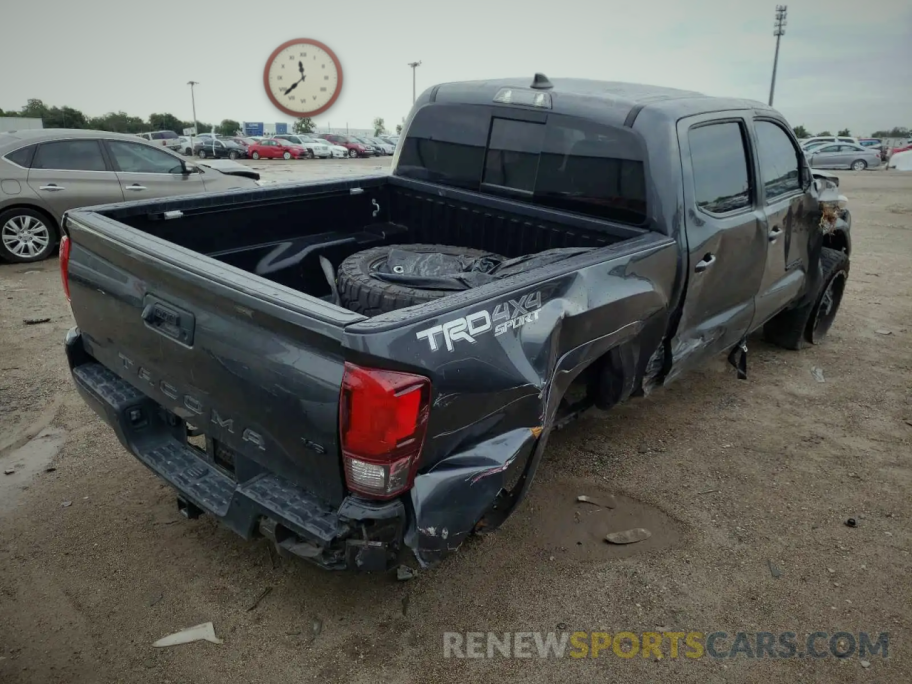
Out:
11.38
